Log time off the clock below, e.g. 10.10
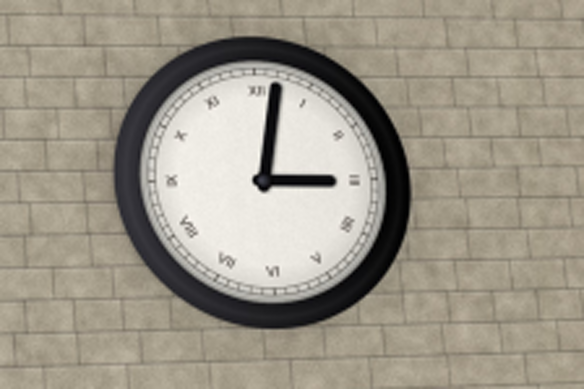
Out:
3.02
